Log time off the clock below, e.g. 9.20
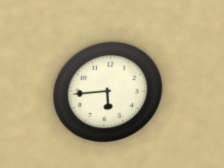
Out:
5.44
